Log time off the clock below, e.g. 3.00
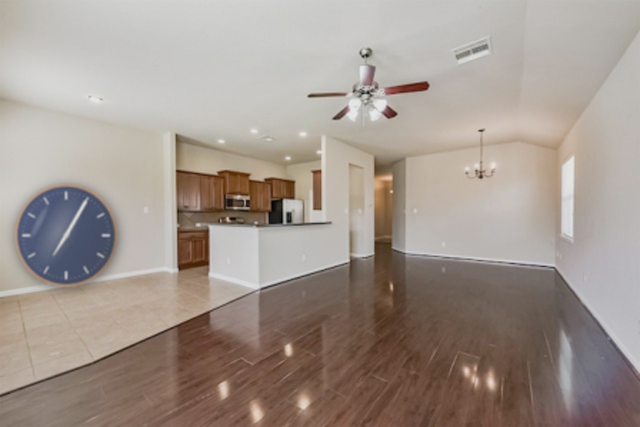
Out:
7.05
